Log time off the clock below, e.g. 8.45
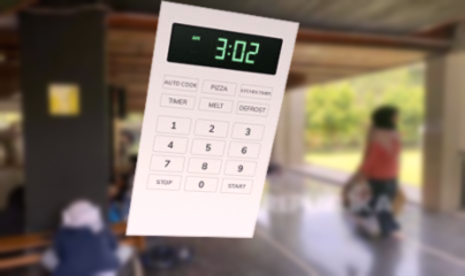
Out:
3.02
